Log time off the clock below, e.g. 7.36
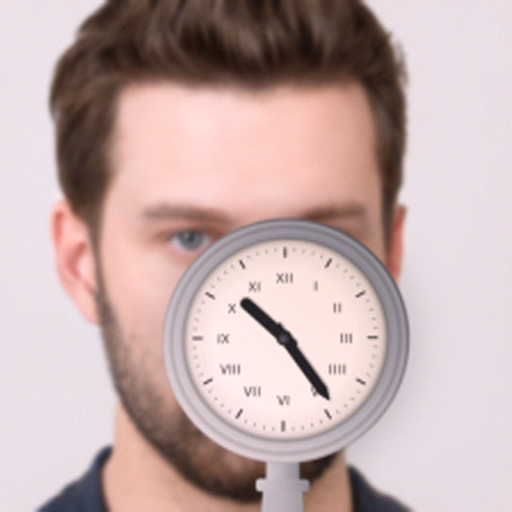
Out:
10.24
